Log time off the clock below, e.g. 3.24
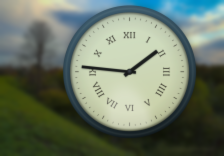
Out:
1.46
